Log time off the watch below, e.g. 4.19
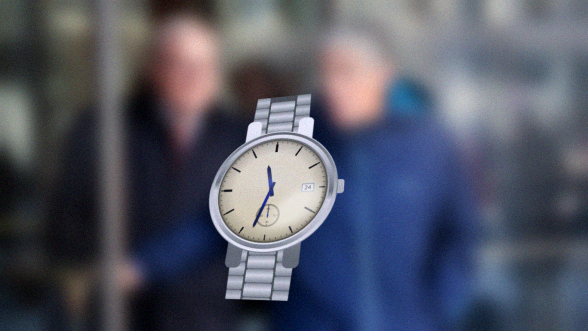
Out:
11.33
